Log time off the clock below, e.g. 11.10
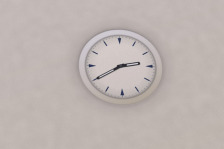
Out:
2.40
